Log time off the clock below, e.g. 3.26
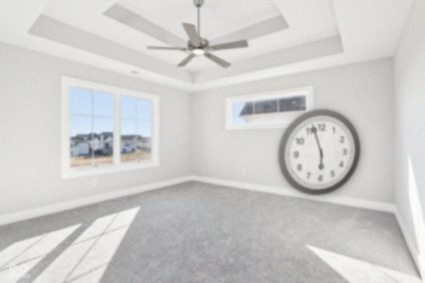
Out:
5.57
